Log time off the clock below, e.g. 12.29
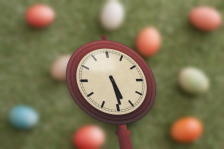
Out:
5.29
